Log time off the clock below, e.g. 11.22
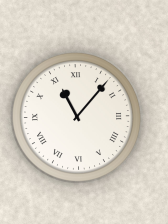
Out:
11.07
